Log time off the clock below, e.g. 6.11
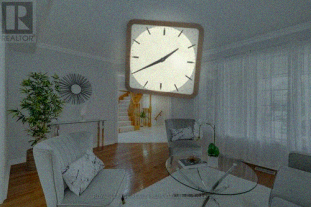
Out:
1.40
